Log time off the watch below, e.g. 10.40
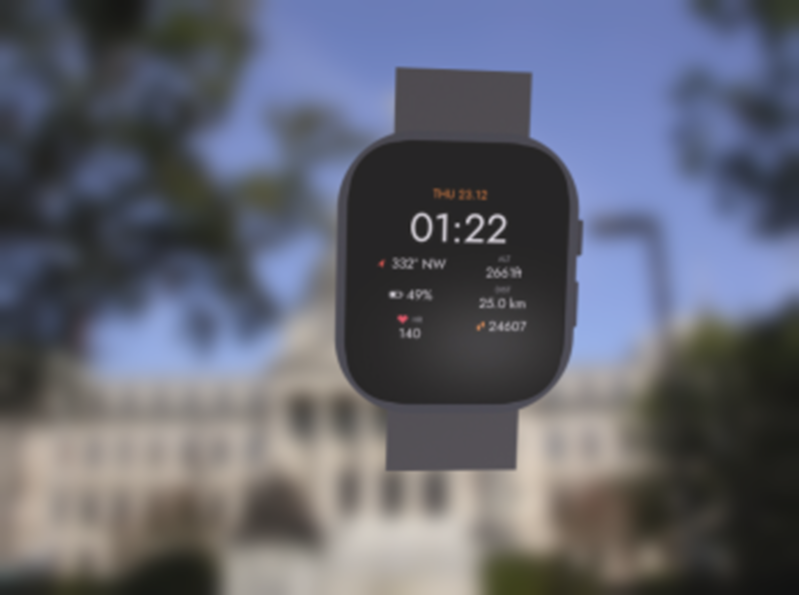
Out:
1.22
